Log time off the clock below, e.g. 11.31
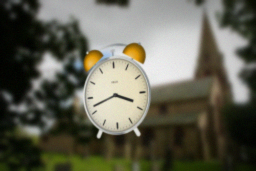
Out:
3.42
